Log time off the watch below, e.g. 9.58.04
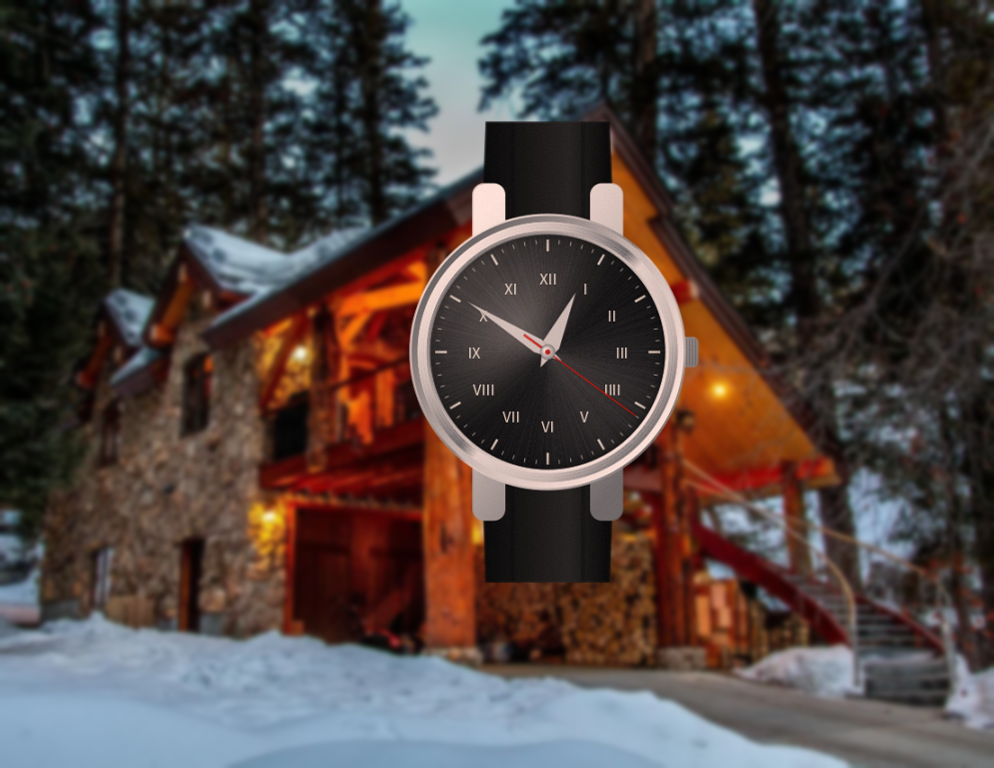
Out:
12.50.21
